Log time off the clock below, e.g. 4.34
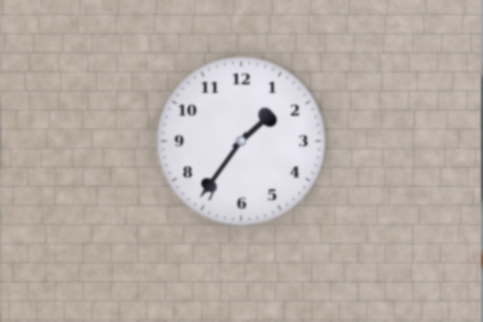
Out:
1.36
